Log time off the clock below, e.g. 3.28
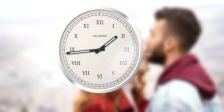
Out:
1.44
